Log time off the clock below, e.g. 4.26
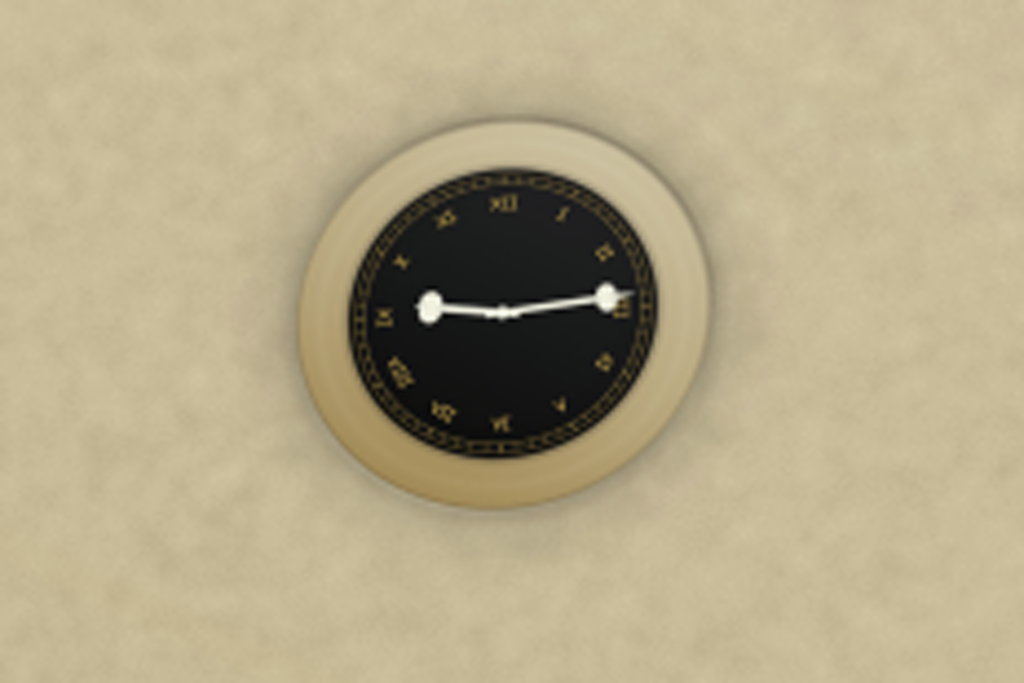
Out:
9.14
